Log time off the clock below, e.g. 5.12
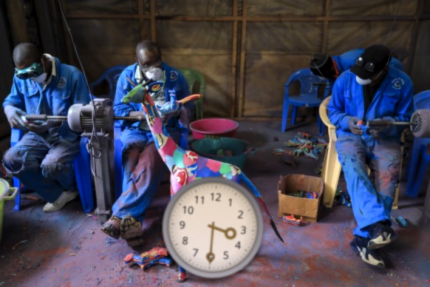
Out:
3.30
